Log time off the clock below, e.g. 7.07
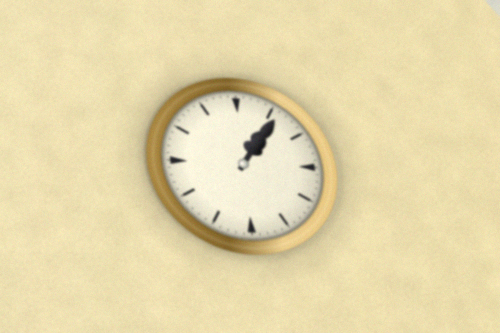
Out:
1.06
